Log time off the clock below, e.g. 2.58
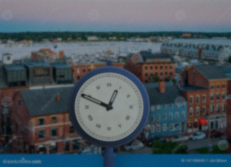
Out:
12.49
